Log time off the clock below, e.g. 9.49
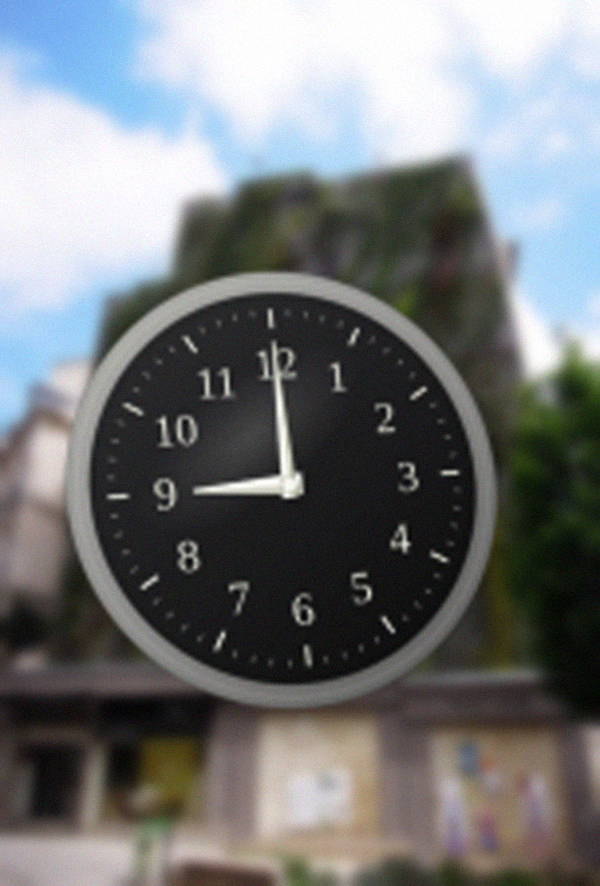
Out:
9.00
